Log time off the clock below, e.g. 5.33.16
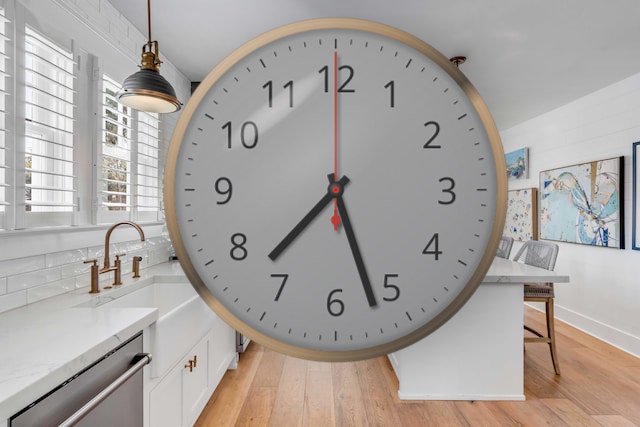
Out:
7.27.00
